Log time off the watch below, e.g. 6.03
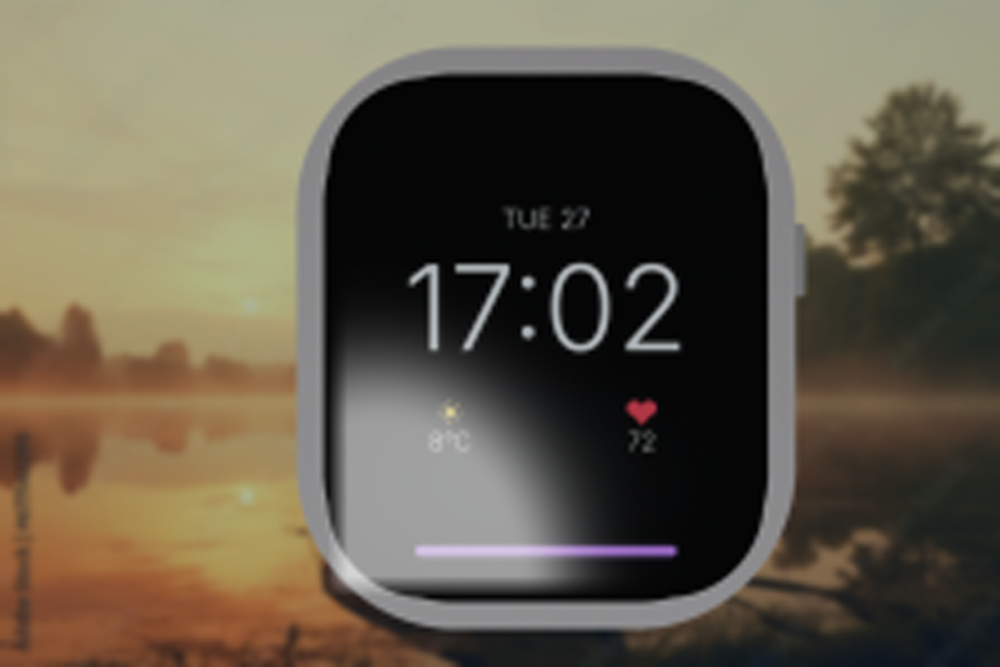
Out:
17.02
